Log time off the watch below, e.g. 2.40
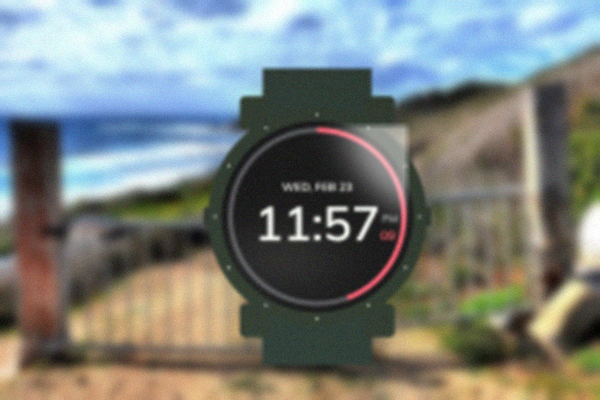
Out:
11.57
